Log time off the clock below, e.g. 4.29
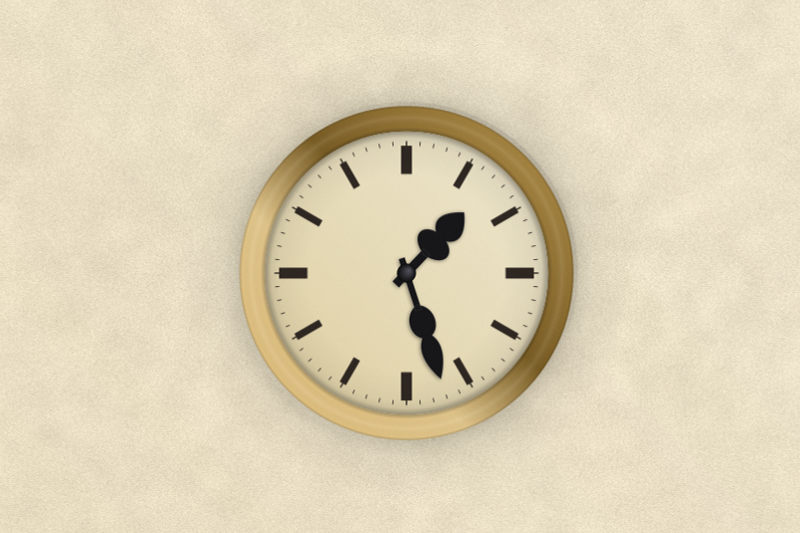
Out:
1.27
